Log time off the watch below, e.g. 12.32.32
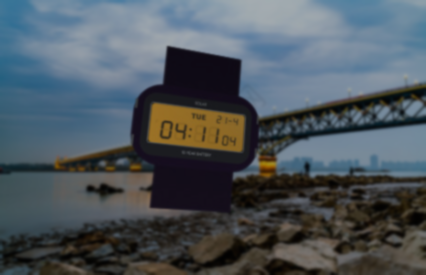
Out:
4.11.04
